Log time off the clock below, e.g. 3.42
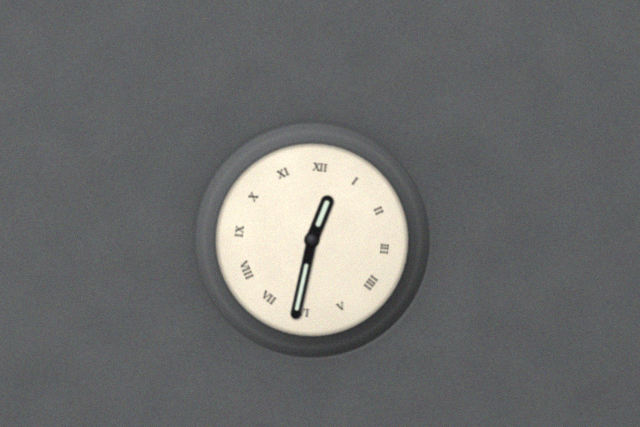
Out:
12.31
